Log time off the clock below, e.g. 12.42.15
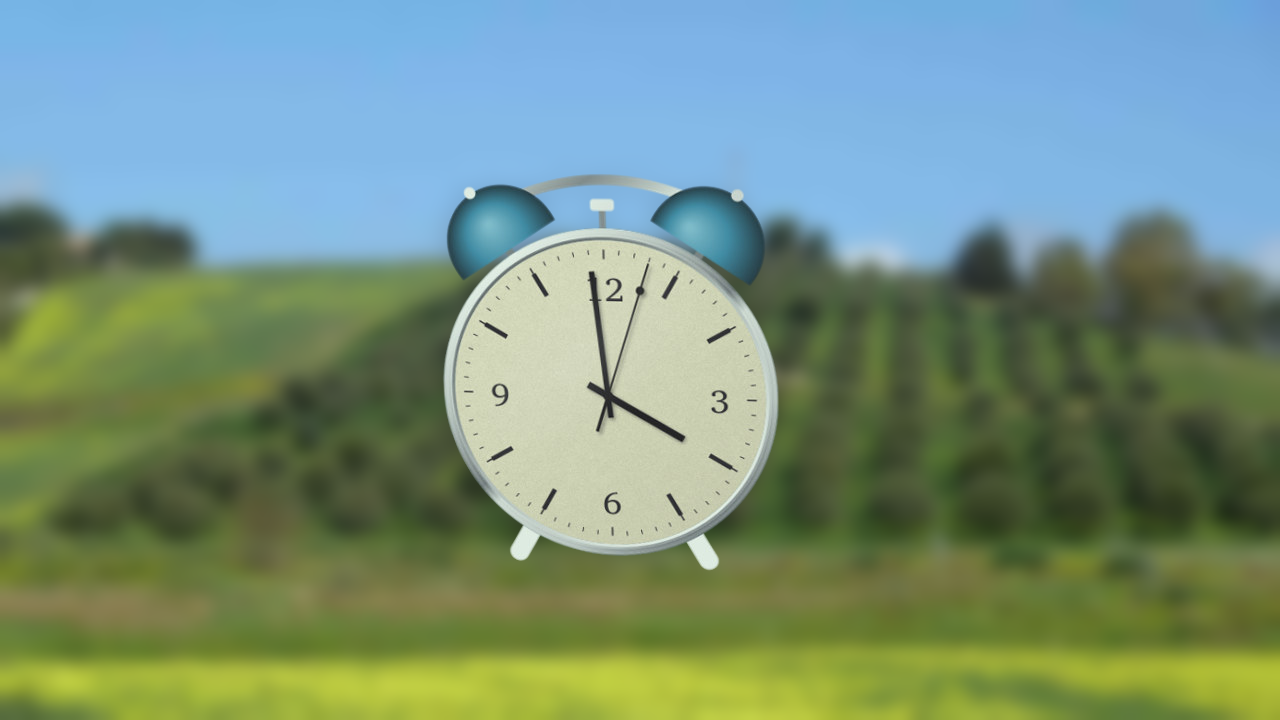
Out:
3.59.03
